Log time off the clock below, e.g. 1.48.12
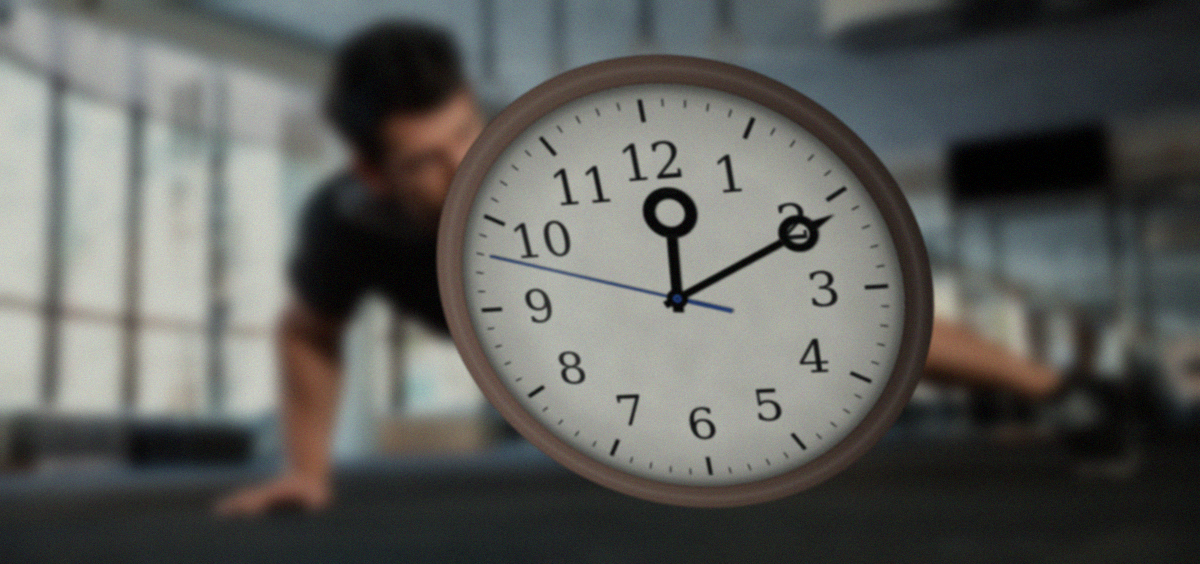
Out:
12.10.48
